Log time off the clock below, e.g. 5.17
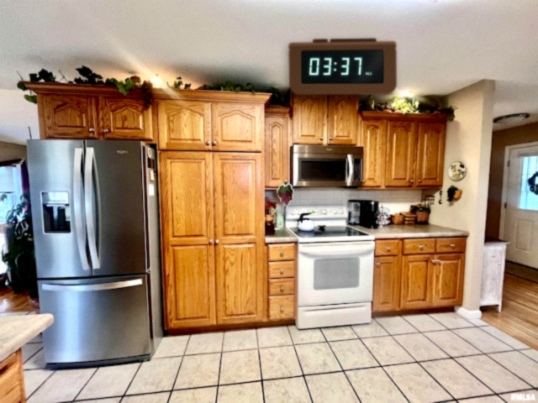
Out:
3.37
